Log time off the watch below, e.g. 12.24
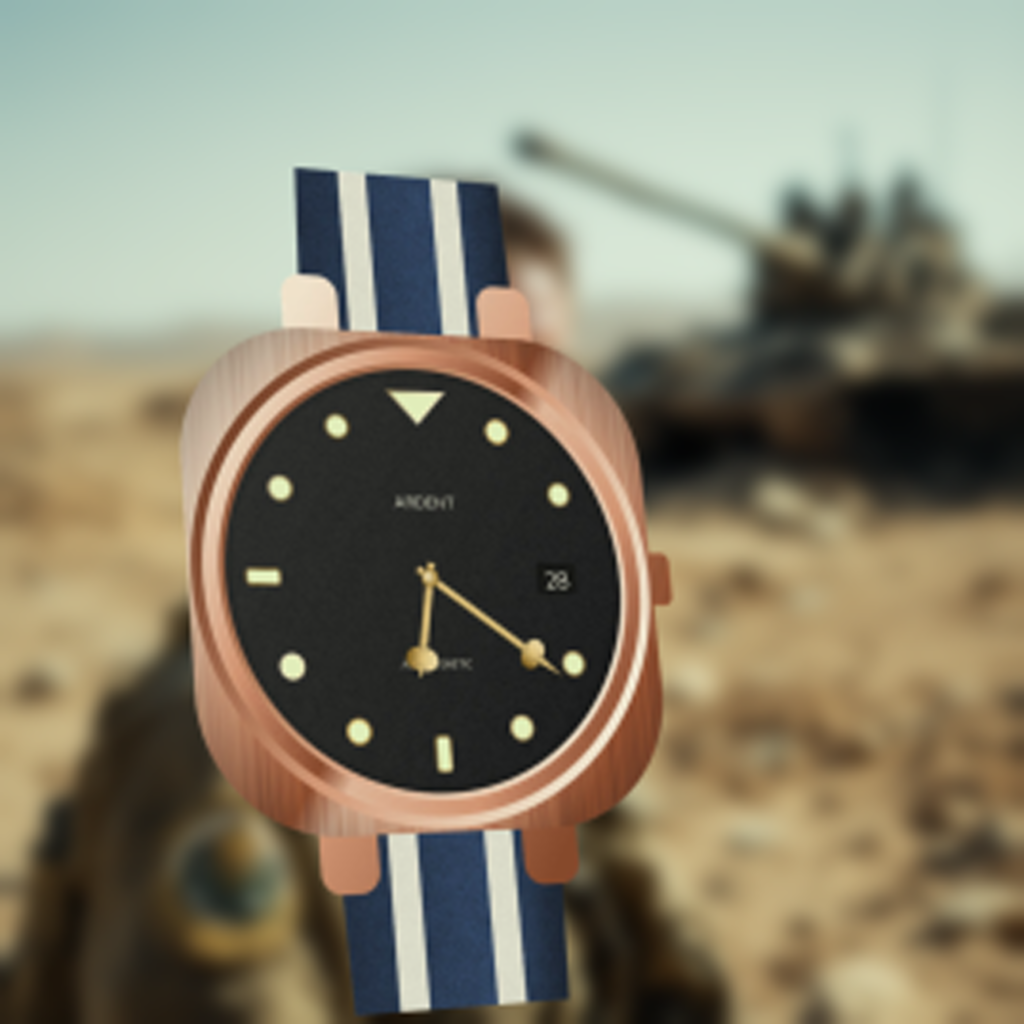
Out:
6.21
